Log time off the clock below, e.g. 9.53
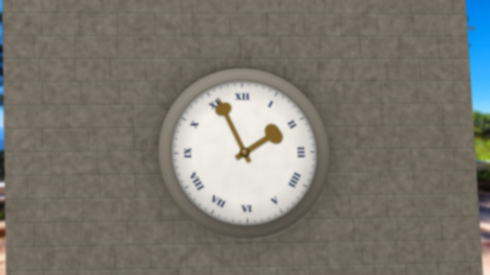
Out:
1.56
